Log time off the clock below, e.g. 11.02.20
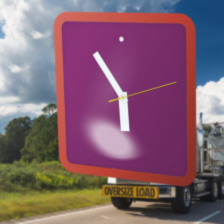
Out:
5.54.12
